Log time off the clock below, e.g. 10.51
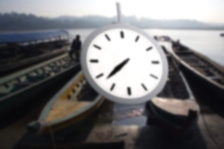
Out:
7.38
